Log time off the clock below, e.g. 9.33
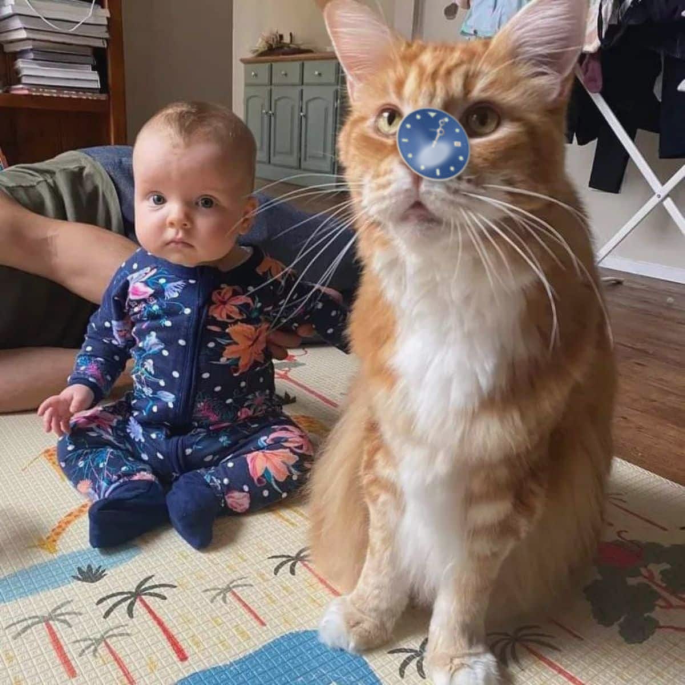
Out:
1.04
